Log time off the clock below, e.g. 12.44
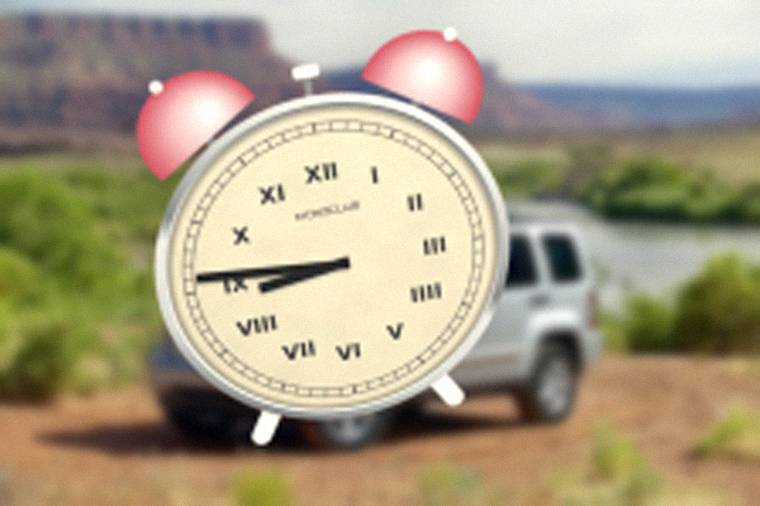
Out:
8.46
